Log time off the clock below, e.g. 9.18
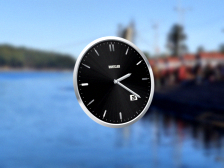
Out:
2.21
